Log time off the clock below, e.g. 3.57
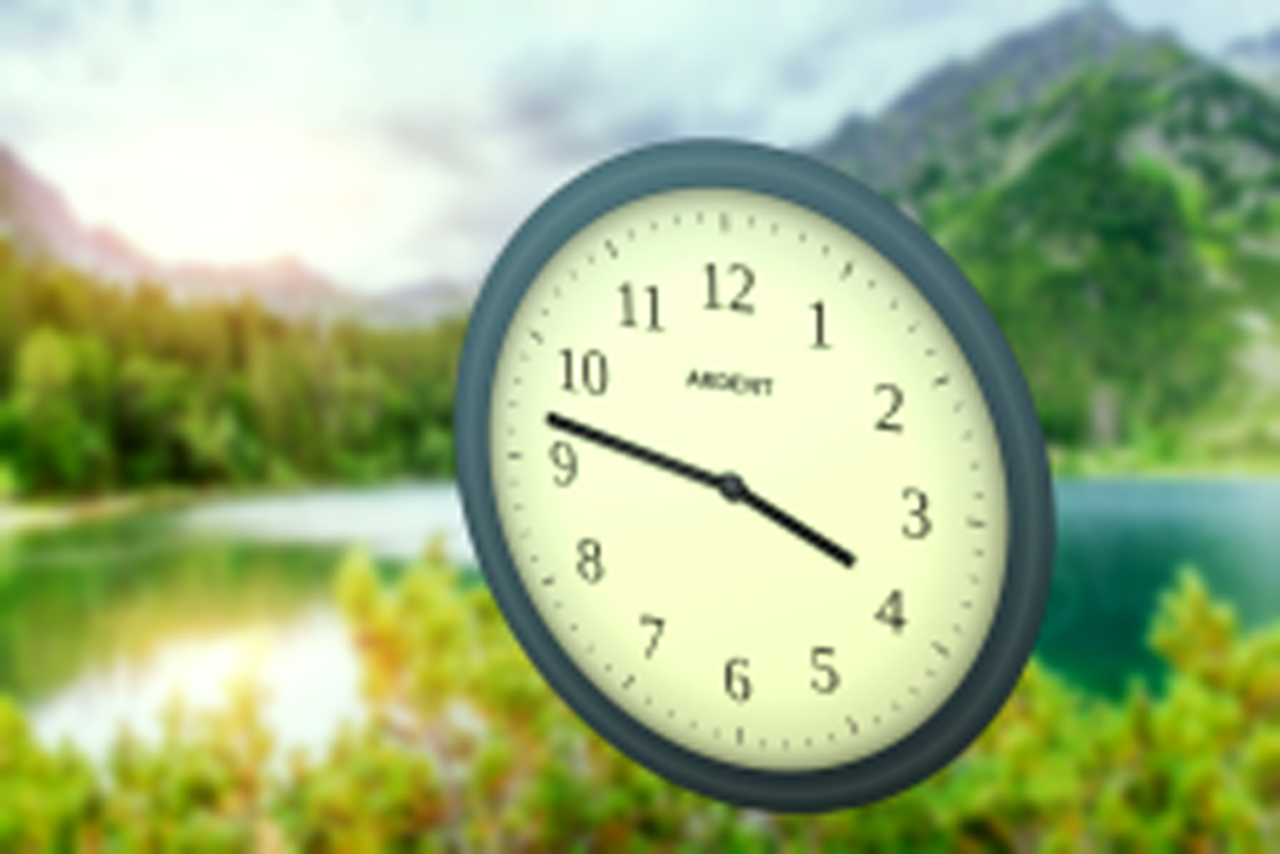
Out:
3.47
